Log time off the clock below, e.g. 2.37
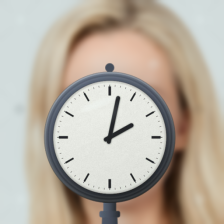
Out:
2.02
